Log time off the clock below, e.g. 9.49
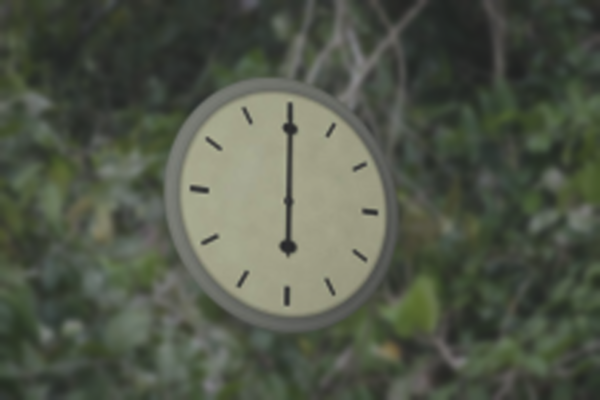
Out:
6.00
